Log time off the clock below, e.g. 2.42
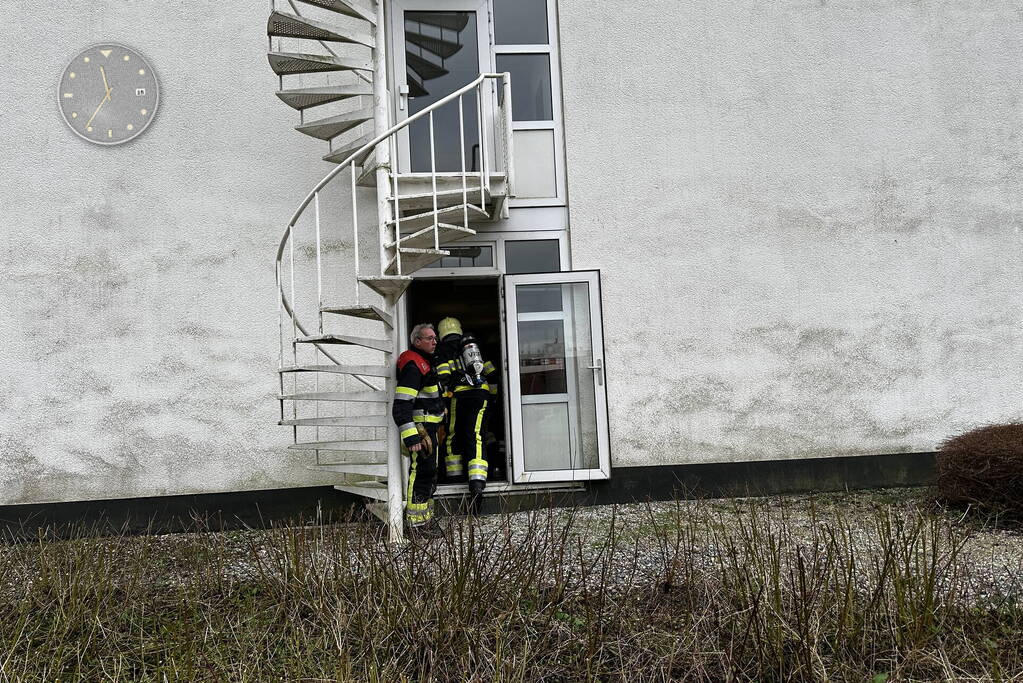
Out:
11.36
